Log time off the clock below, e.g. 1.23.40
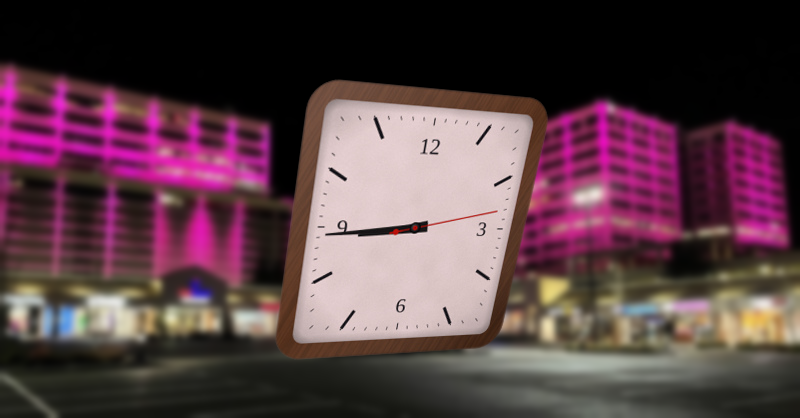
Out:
8.44.13
